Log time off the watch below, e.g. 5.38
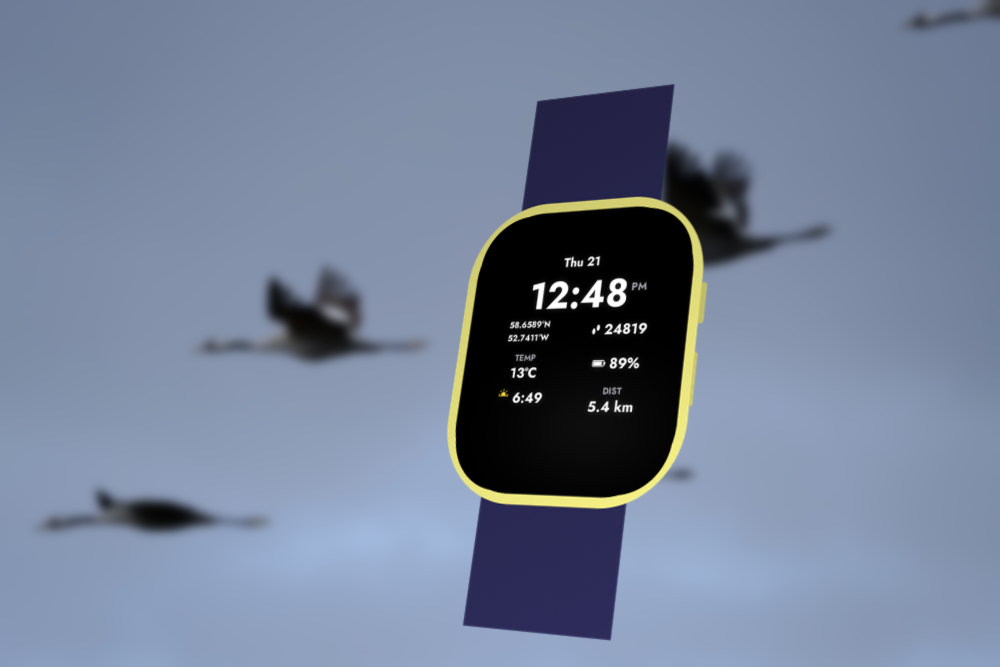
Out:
12.48
